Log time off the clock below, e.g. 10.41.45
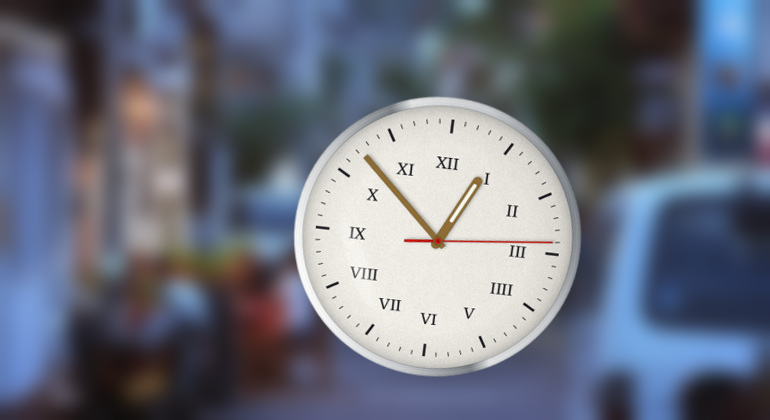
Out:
12.52.14
